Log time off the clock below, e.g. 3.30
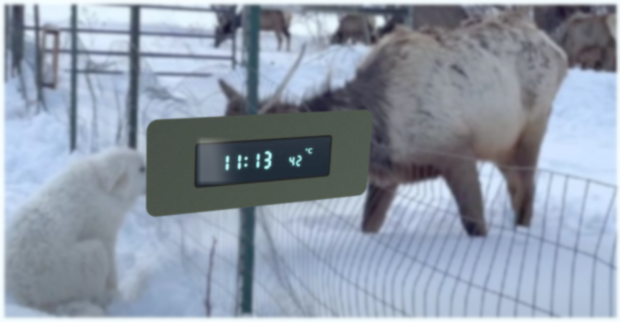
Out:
11.13
